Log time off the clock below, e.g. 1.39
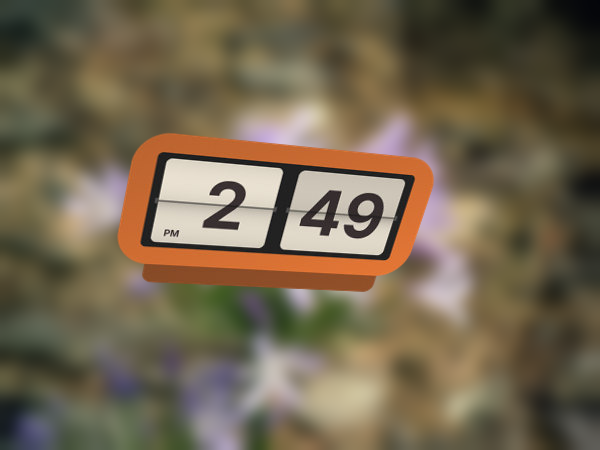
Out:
2.49
